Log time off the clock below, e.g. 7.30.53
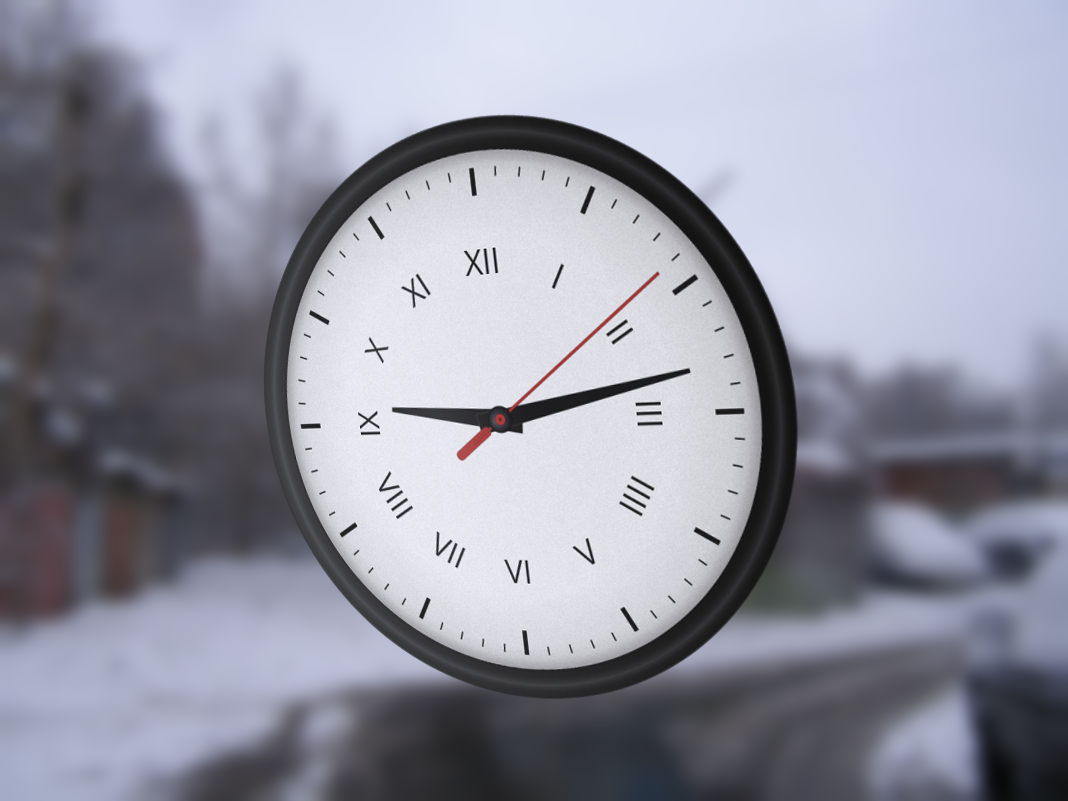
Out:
9.13.09
